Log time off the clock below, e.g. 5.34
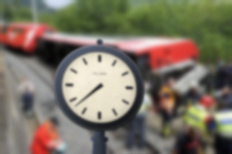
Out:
7.38
